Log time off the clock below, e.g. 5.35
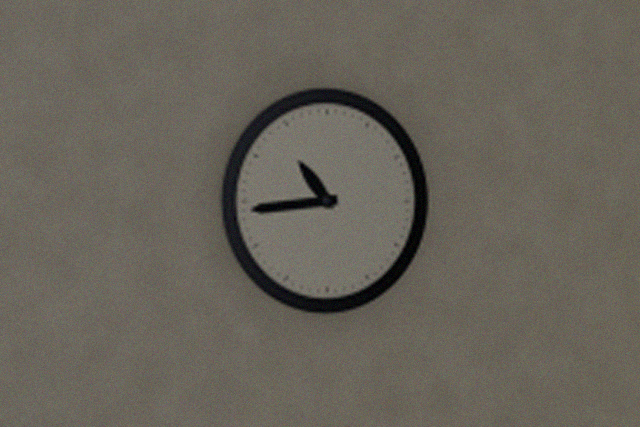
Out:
10.44
